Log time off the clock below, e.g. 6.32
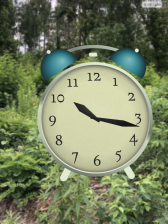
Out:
10.17
